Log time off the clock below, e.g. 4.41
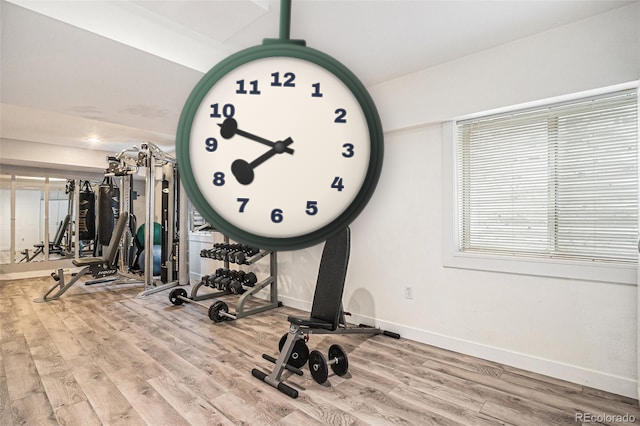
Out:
7.48
